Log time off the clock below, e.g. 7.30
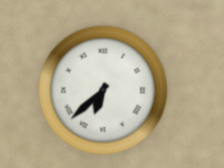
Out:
6.38
